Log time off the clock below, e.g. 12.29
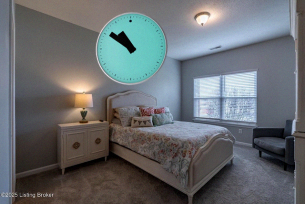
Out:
10.51
